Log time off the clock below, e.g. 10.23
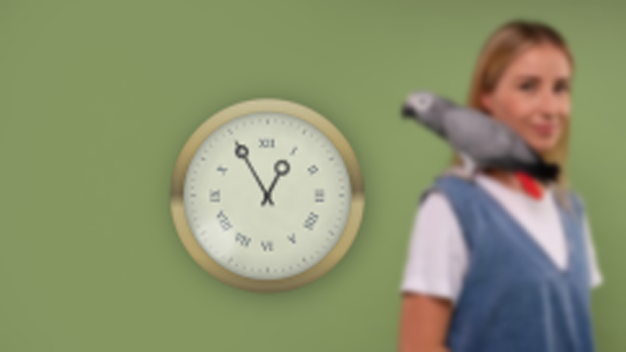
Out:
12.55
